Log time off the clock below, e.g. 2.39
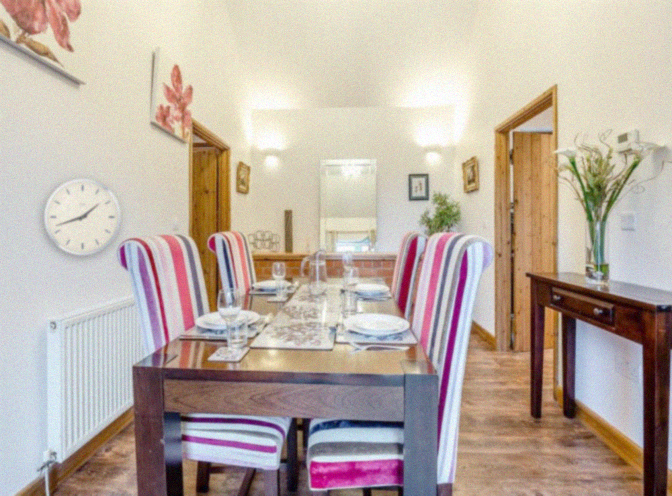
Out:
1.42
